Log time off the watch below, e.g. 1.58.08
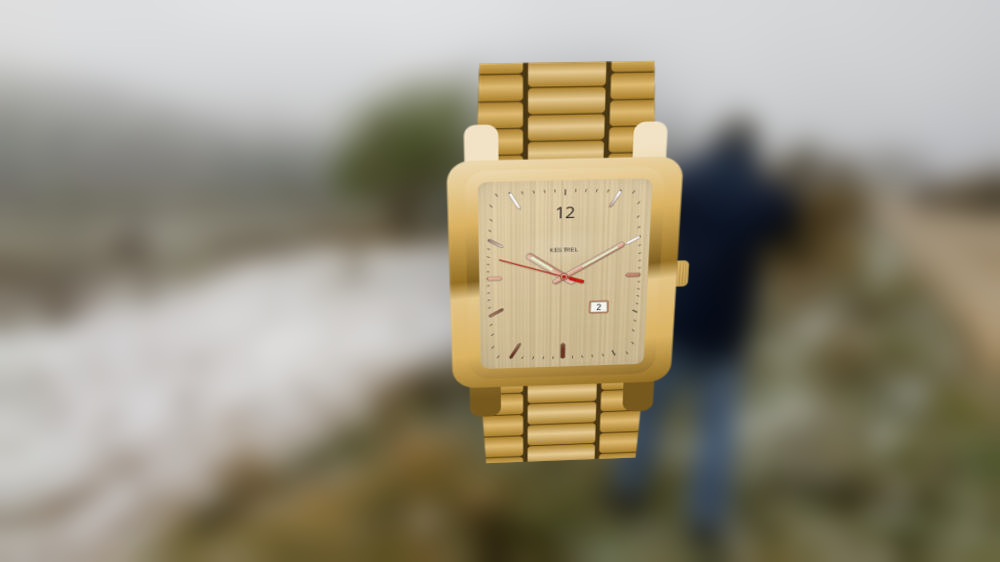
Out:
10.09.48
